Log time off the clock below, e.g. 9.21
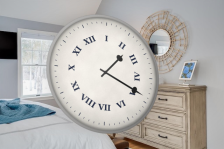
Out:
2.24
